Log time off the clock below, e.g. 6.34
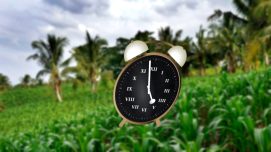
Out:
4.58
